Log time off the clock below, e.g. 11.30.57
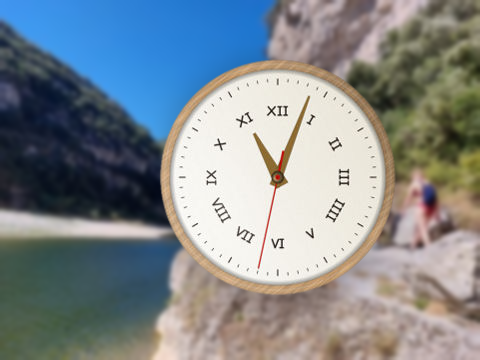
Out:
11.03.32
